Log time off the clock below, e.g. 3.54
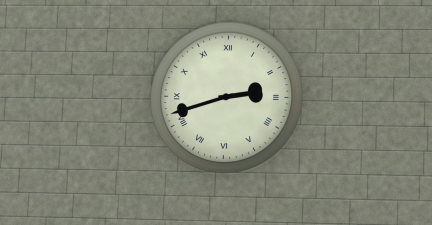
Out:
2.42
